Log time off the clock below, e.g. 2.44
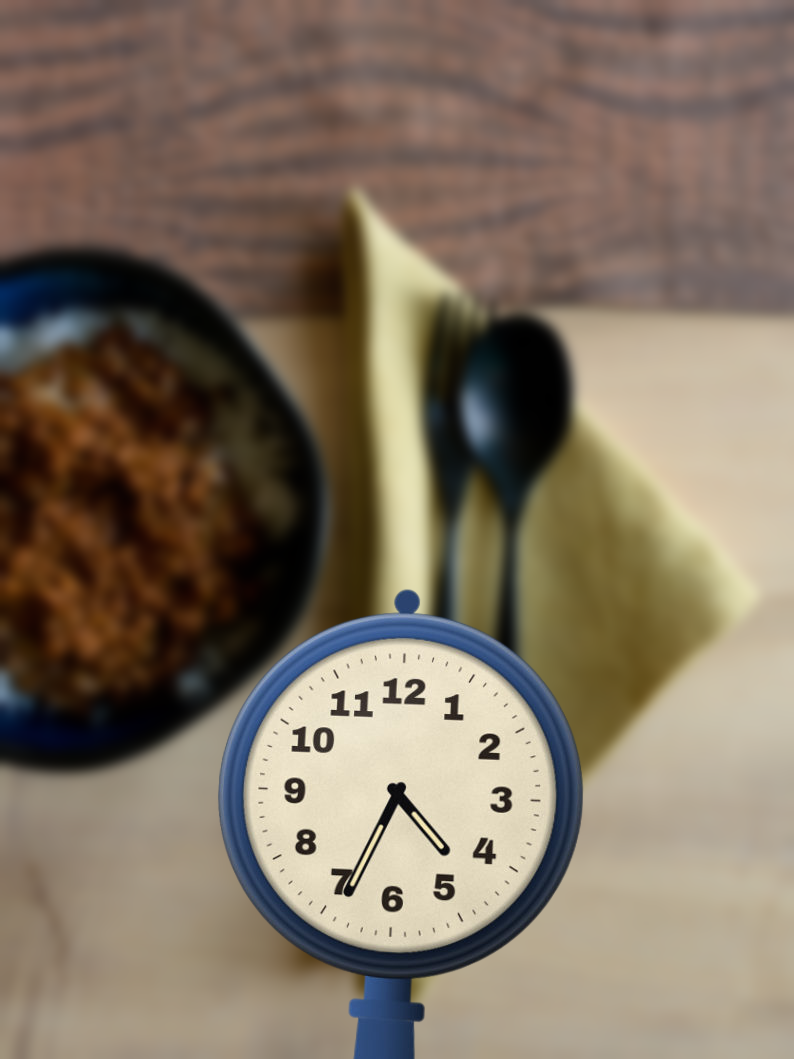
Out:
4.34
